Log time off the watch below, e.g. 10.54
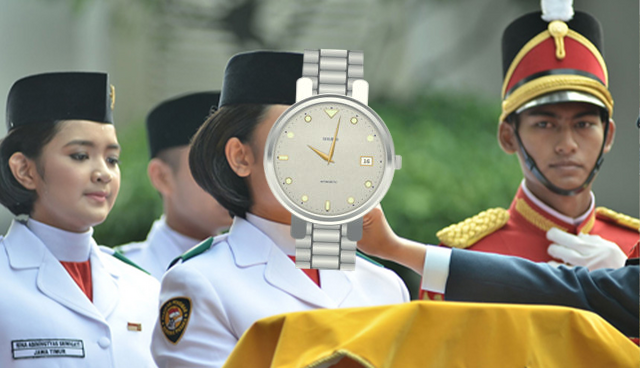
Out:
10.02
